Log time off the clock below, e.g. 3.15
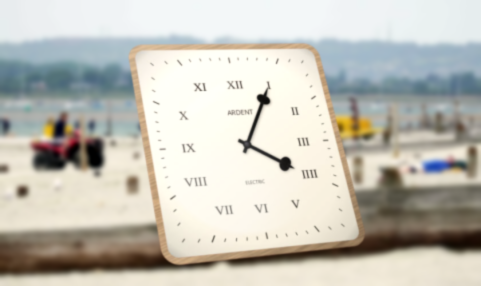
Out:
4.05
